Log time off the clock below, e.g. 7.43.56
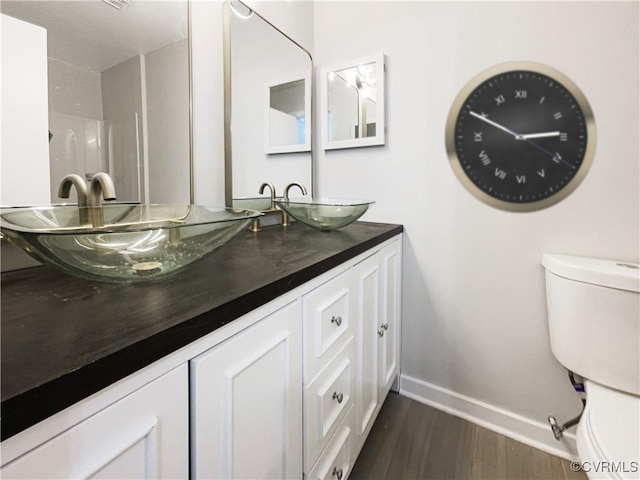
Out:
2.49.20
